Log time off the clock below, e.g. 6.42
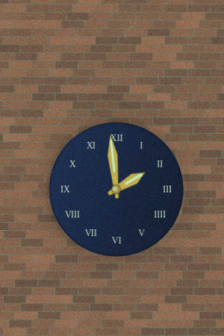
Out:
1.59
